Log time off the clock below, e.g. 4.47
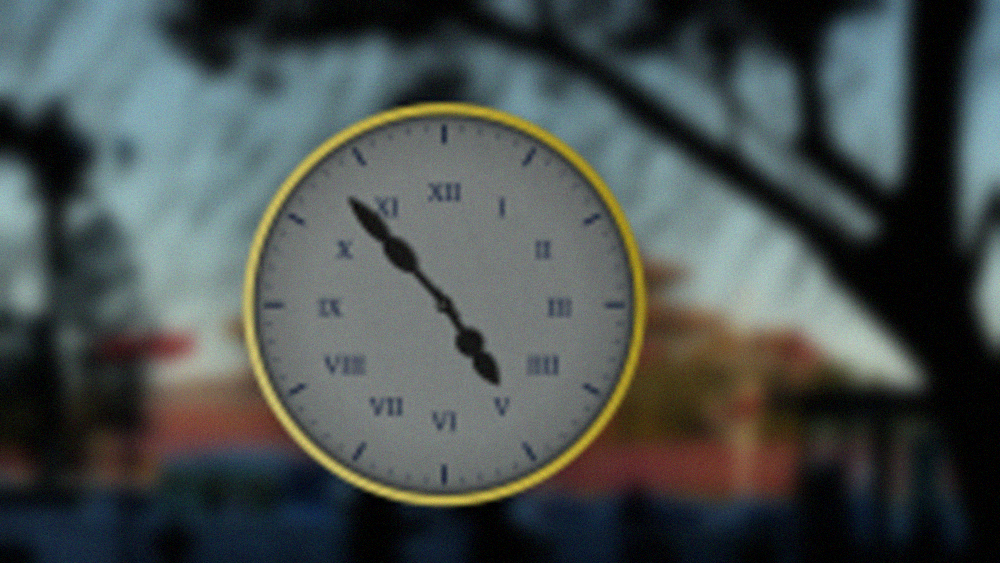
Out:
4.53
